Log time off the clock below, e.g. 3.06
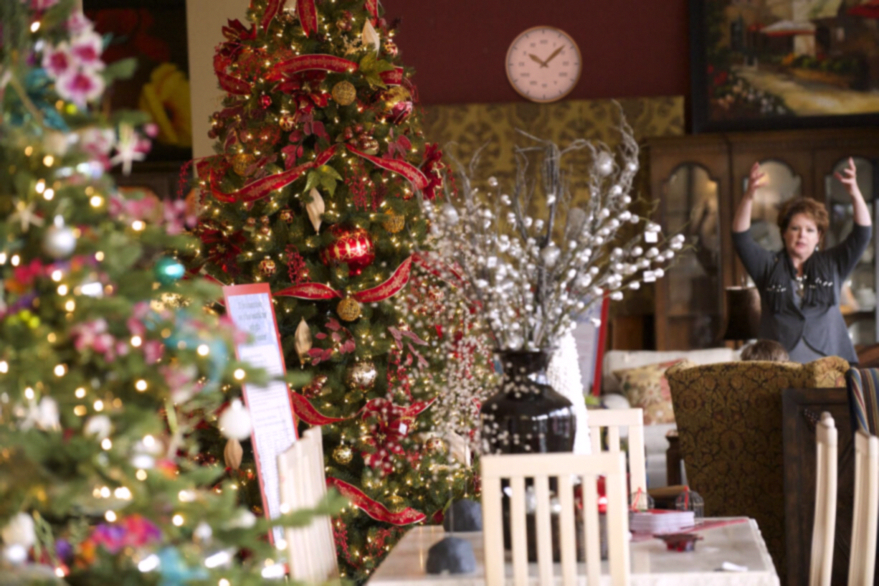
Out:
10.08
